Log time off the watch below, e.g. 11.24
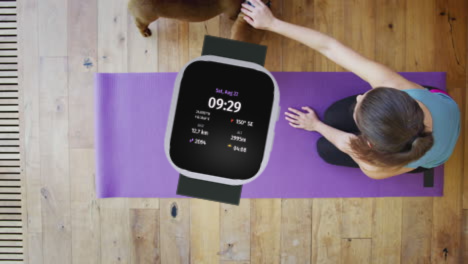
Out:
9.29
